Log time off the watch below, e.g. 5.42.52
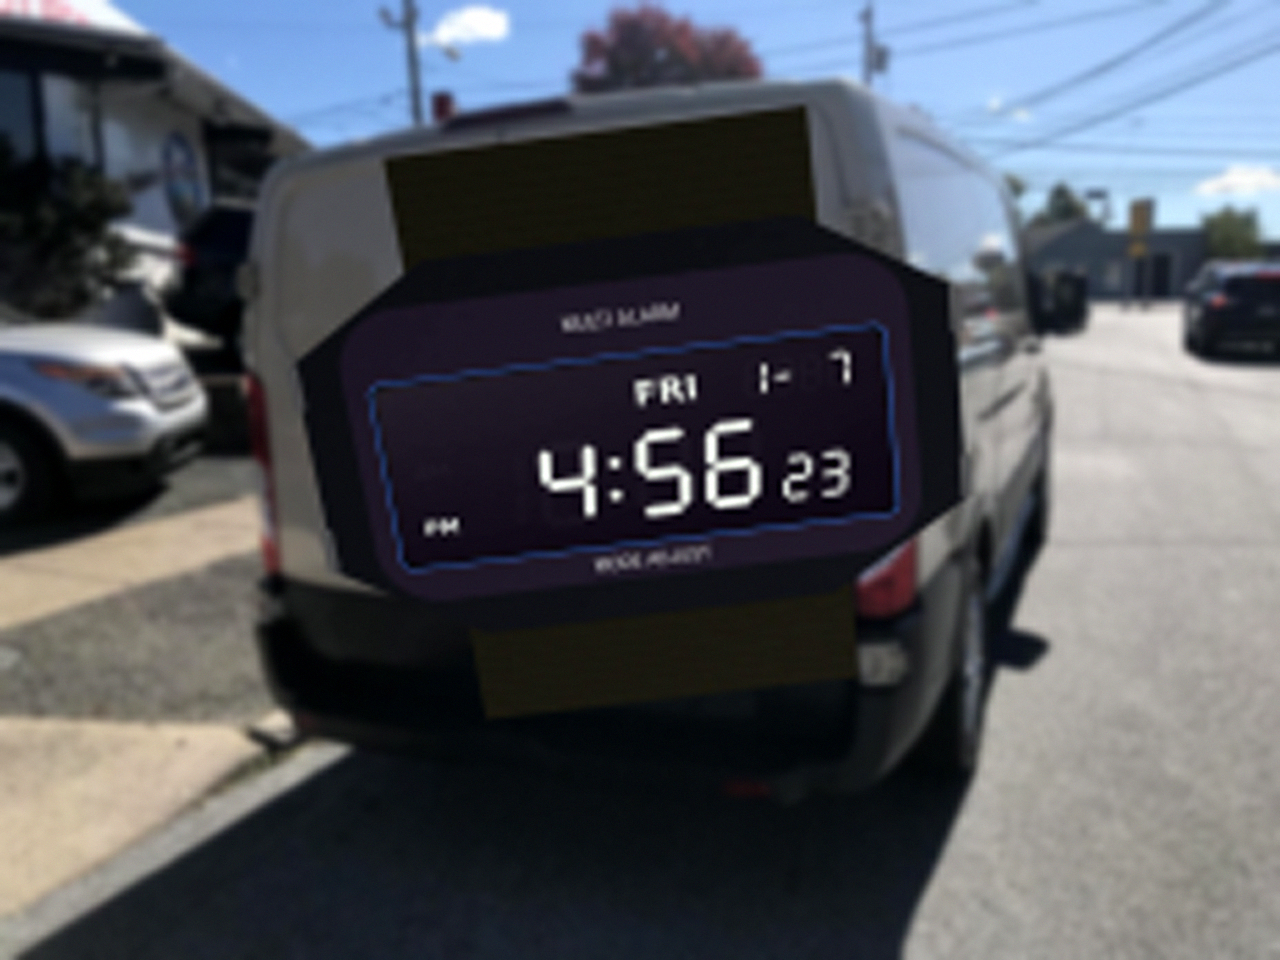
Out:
4.56.23
